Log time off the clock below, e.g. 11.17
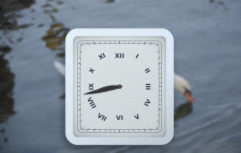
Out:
8.43
